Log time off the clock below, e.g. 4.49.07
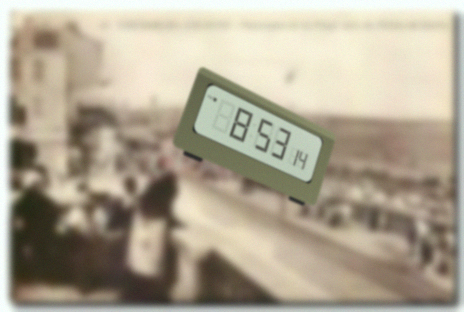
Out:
8.53.14
